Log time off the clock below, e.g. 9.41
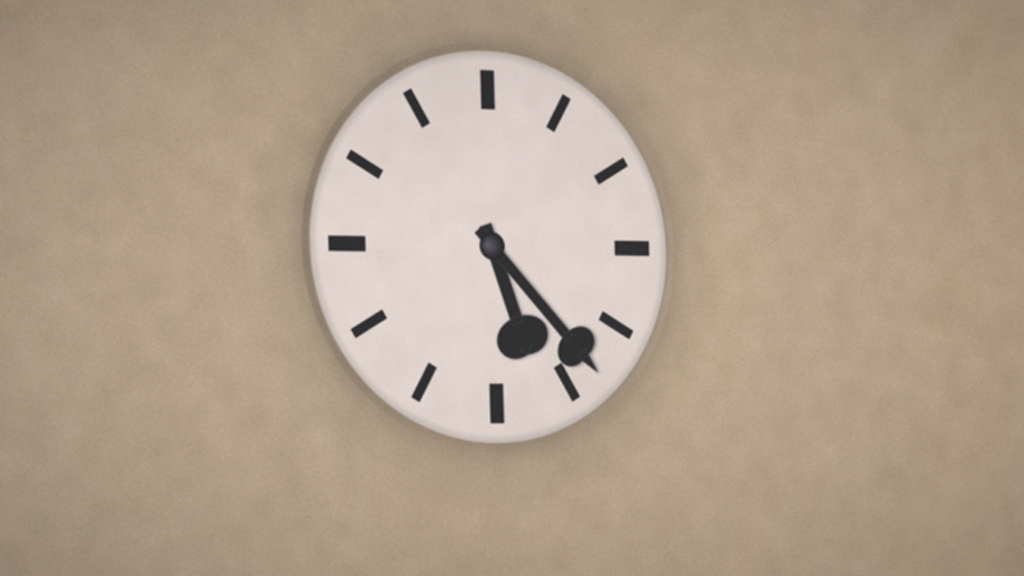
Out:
5.23
